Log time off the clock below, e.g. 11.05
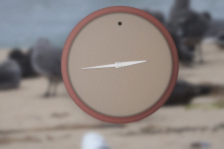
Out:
2.44
